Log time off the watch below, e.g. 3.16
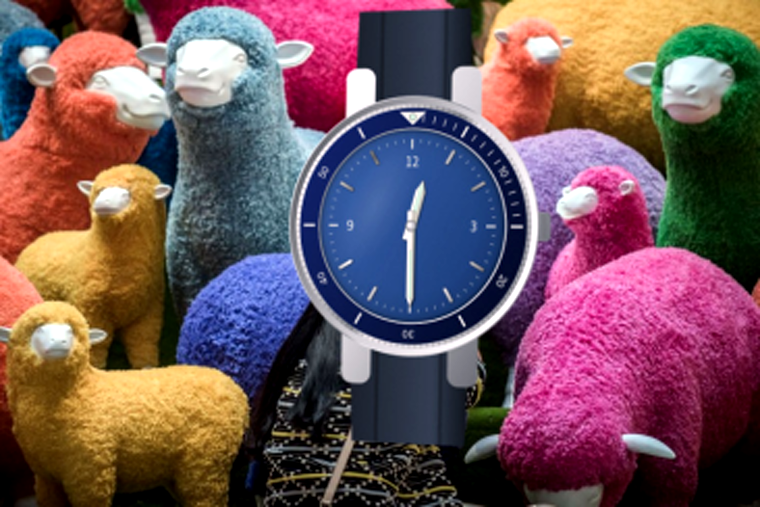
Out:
12.30
